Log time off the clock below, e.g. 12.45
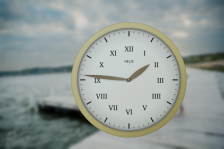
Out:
1.46
